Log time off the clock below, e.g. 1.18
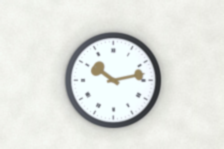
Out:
10.13
